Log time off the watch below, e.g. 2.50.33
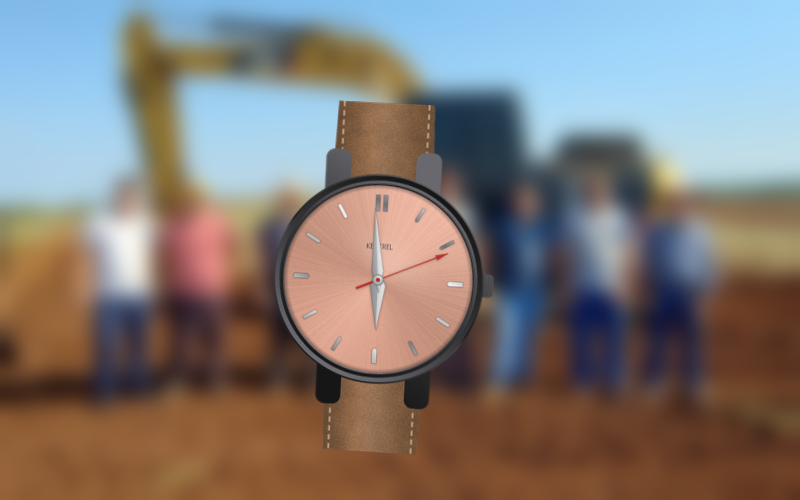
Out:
5.59.11
